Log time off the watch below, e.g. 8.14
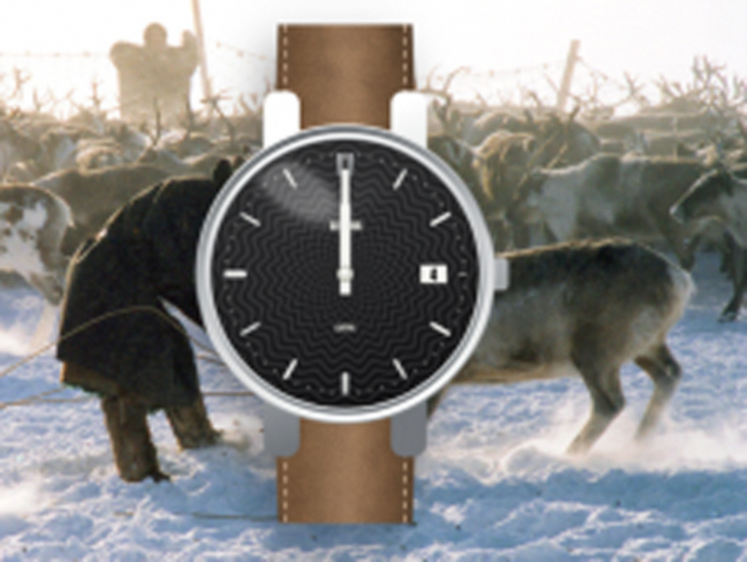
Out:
12.00
